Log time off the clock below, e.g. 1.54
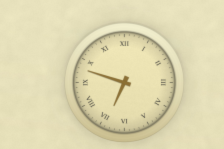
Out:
6.48
